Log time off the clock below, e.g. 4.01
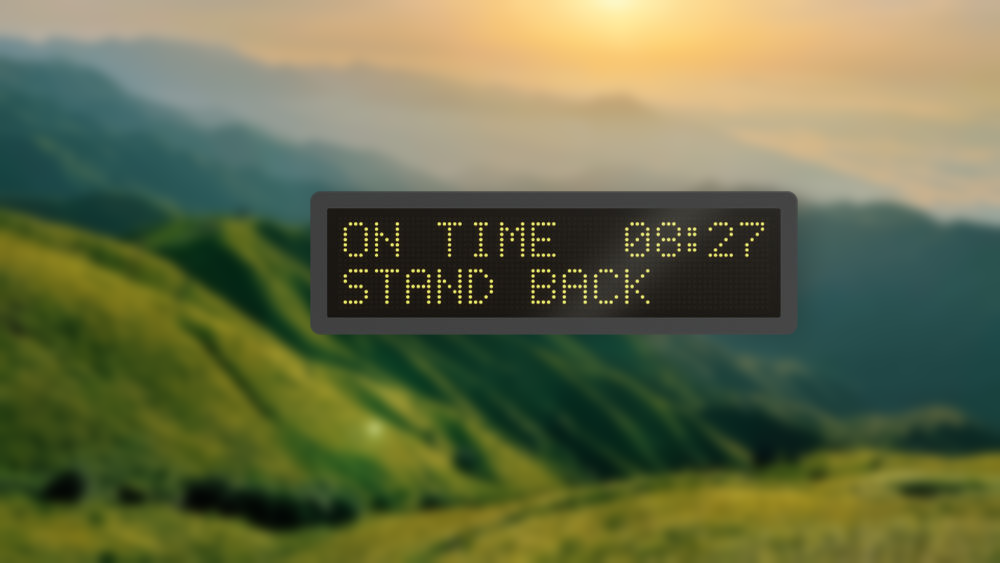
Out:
8.27
